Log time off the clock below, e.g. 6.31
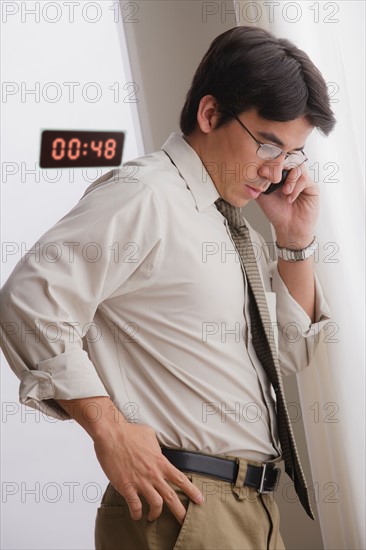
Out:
0.48
